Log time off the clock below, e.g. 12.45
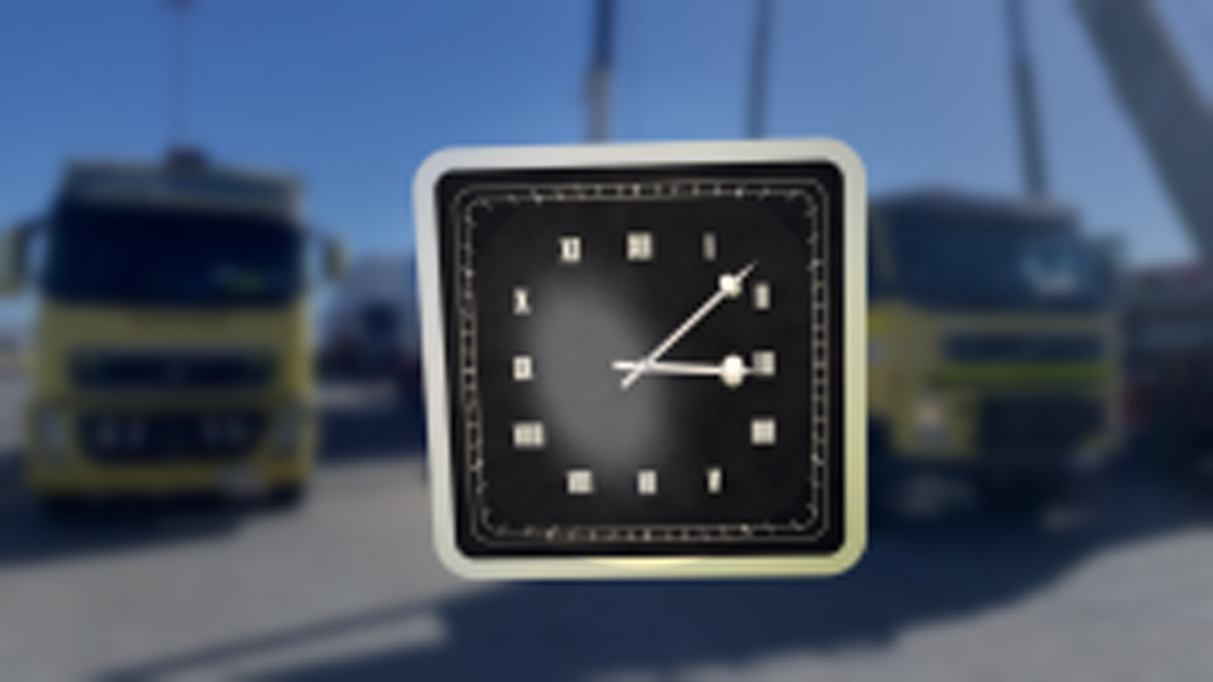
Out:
3.08
